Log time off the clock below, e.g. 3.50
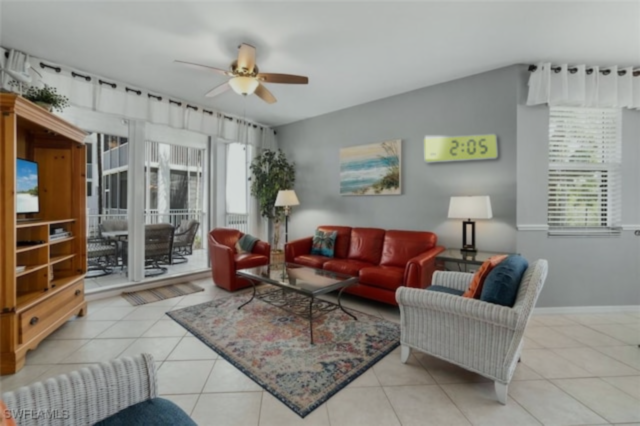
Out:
2.05
